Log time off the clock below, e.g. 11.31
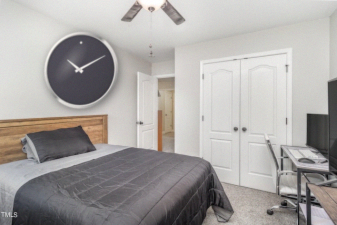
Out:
10.10
